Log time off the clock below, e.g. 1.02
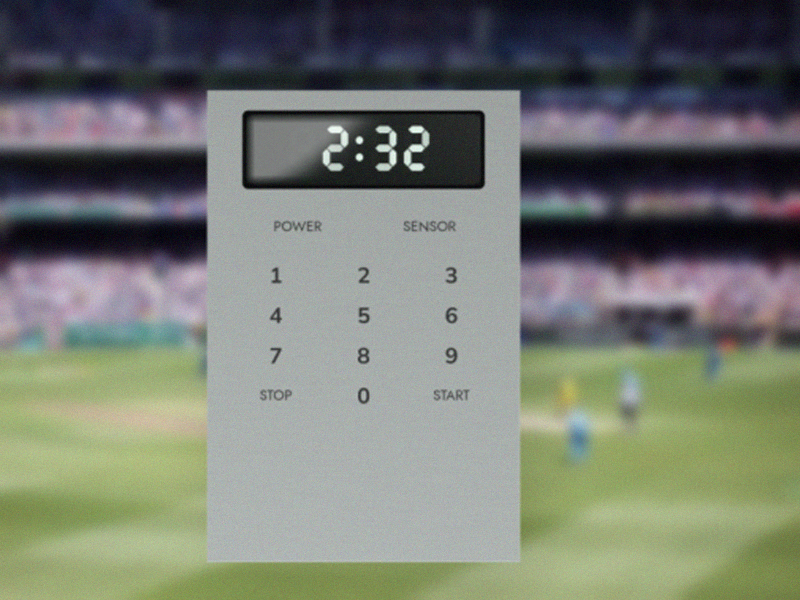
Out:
2.32
